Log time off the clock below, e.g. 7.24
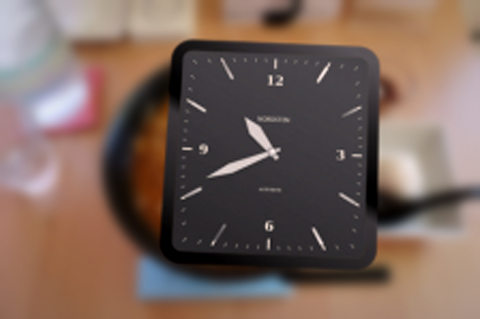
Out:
10.41
